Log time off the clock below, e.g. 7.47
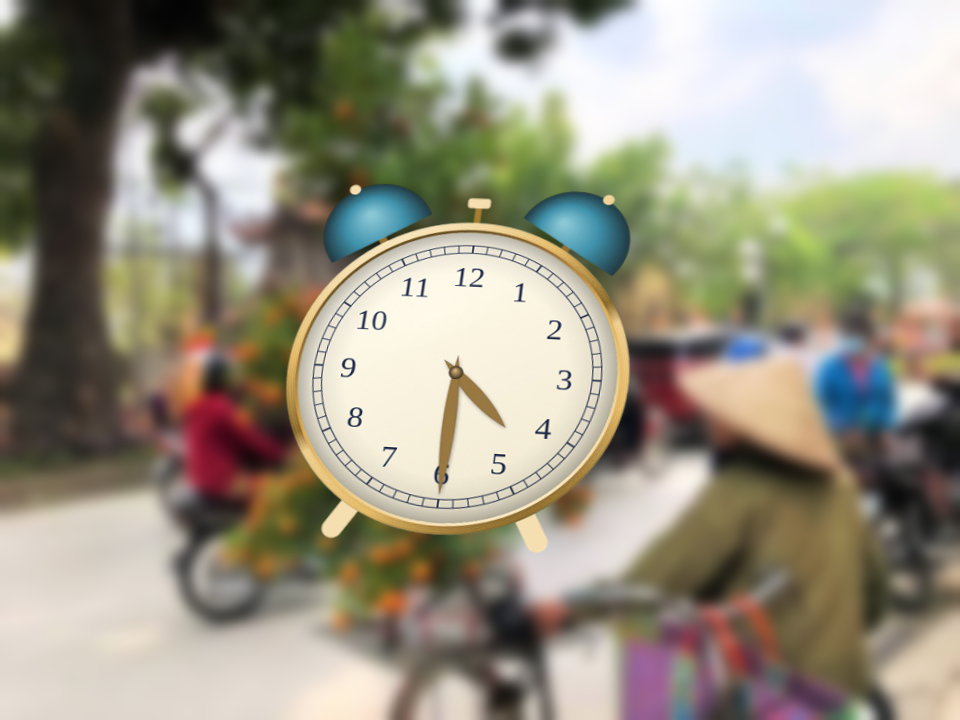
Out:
4.30
